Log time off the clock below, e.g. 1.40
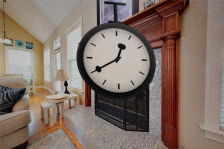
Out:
12.40
